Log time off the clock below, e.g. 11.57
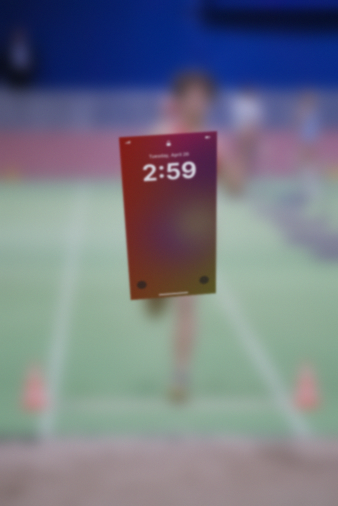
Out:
2.59
